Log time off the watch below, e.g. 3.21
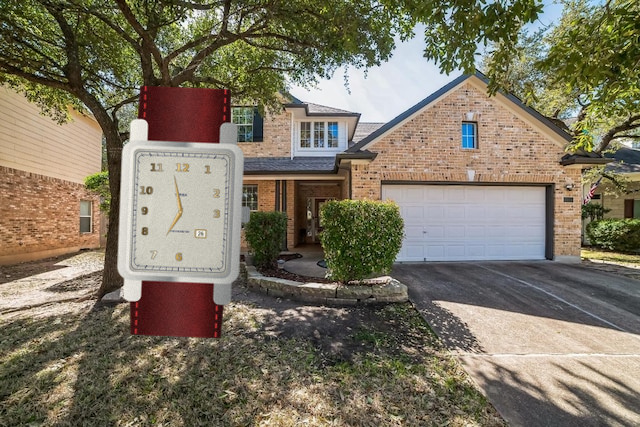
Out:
6.58
